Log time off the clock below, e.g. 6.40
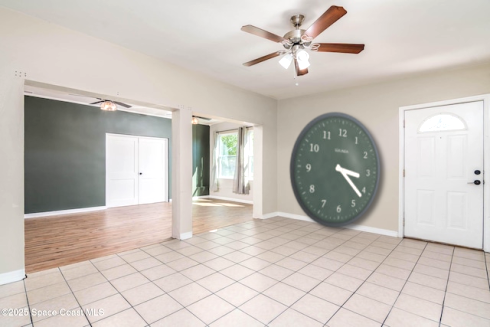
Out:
3.22
